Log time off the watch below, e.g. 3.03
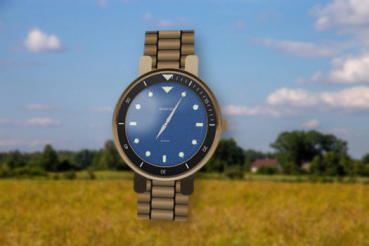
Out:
7.05
